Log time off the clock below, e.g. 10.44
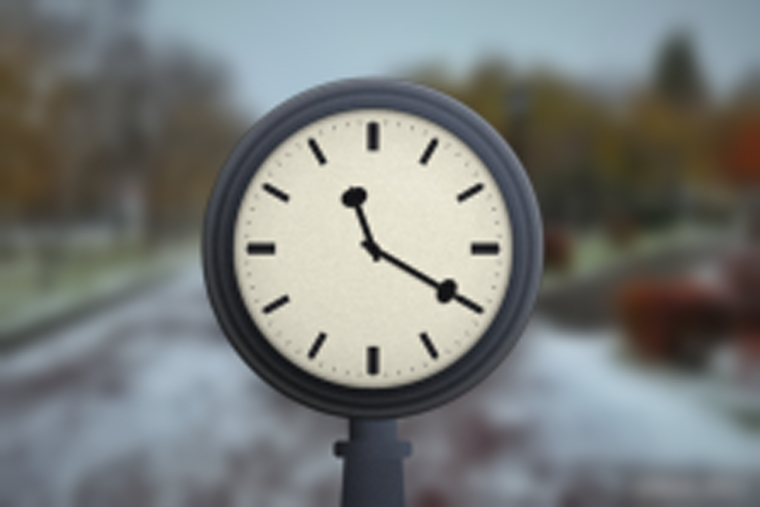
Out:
11.20
